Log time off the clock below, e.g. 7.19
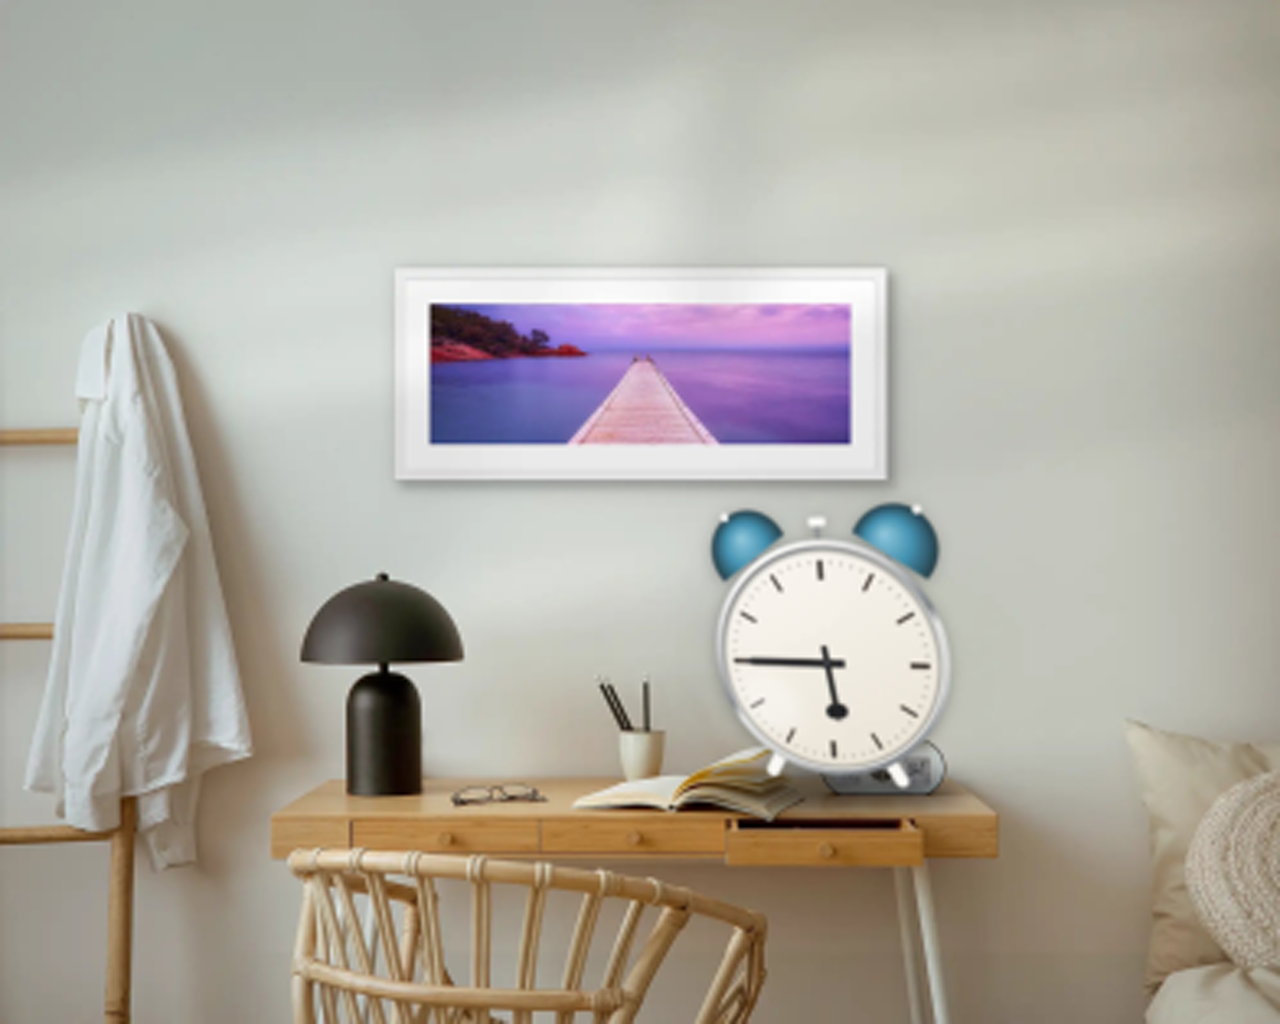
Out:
5.45
